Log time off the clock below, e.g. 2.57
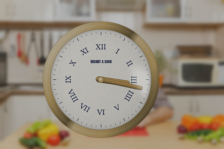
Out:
3.17
